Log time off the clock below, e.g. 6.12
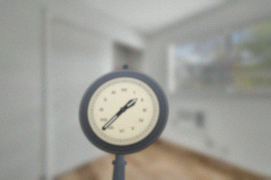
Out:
1.37
